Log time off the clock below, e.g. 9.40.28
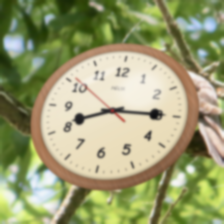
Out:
8.14.51
